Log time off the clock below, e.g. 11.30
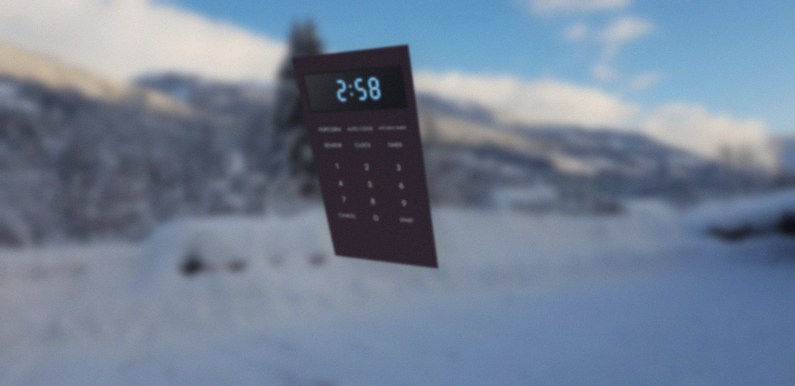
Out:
2.58
